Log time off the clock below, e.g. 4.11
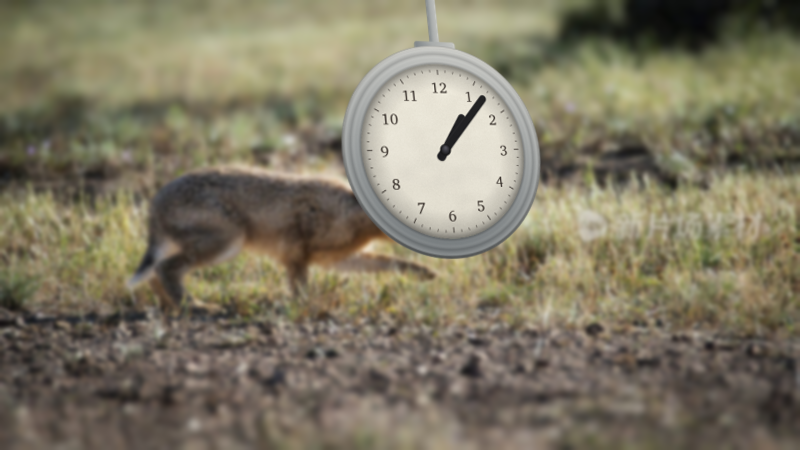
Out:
1.07
